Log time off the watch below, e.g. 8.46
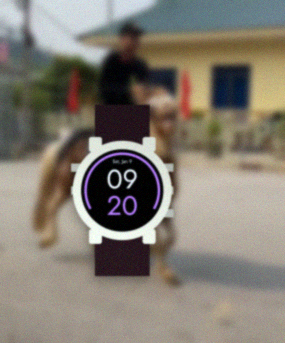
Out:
9.20
